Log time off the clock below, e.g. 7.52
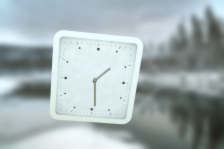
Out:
1.29
